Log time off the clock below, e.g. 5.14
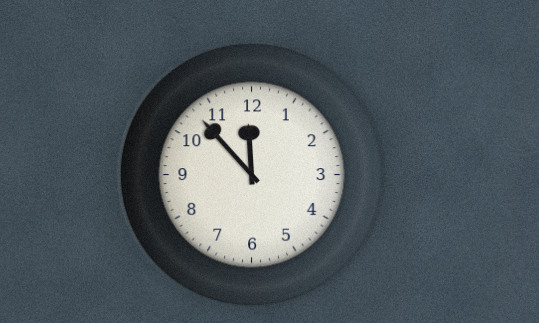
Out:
11.53
